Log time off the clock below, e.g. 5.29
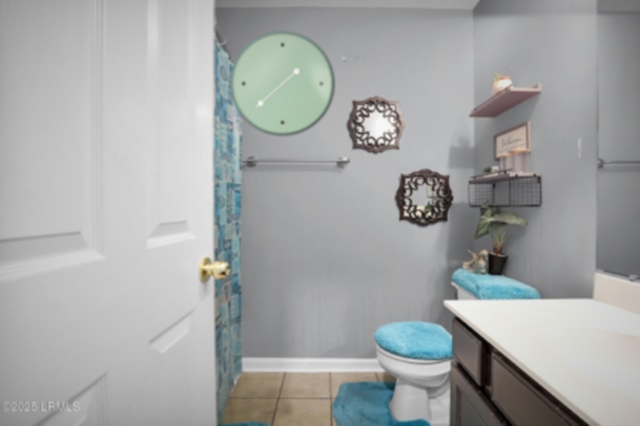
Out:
1.38
